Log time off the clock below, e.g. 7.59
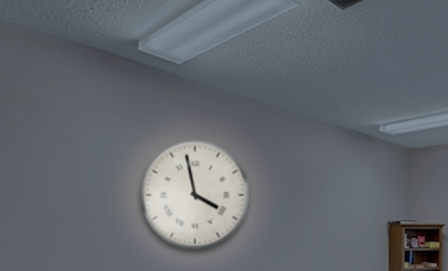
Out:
3.58
